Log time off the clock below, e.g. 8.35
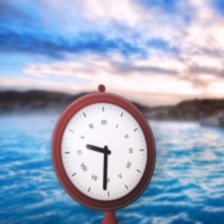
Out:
9.31
